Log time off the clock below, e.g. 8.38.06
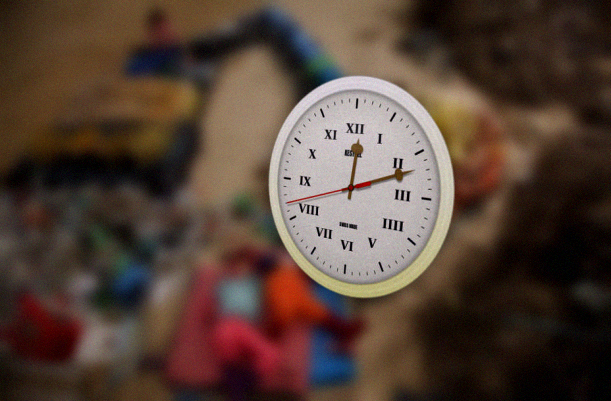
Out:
12.11.42
